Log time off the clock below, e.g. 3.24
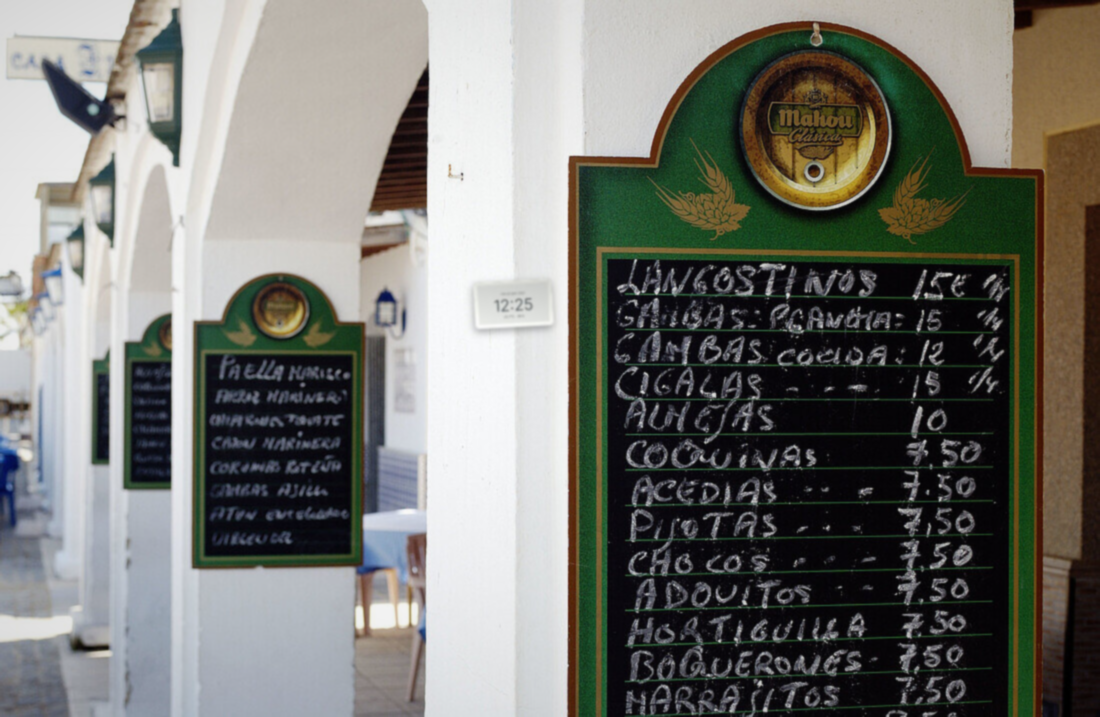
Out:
12.25
